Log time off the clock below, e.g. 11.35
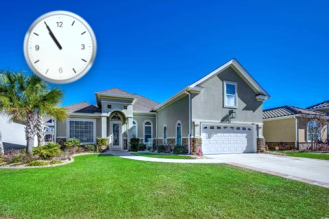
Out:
10.55
